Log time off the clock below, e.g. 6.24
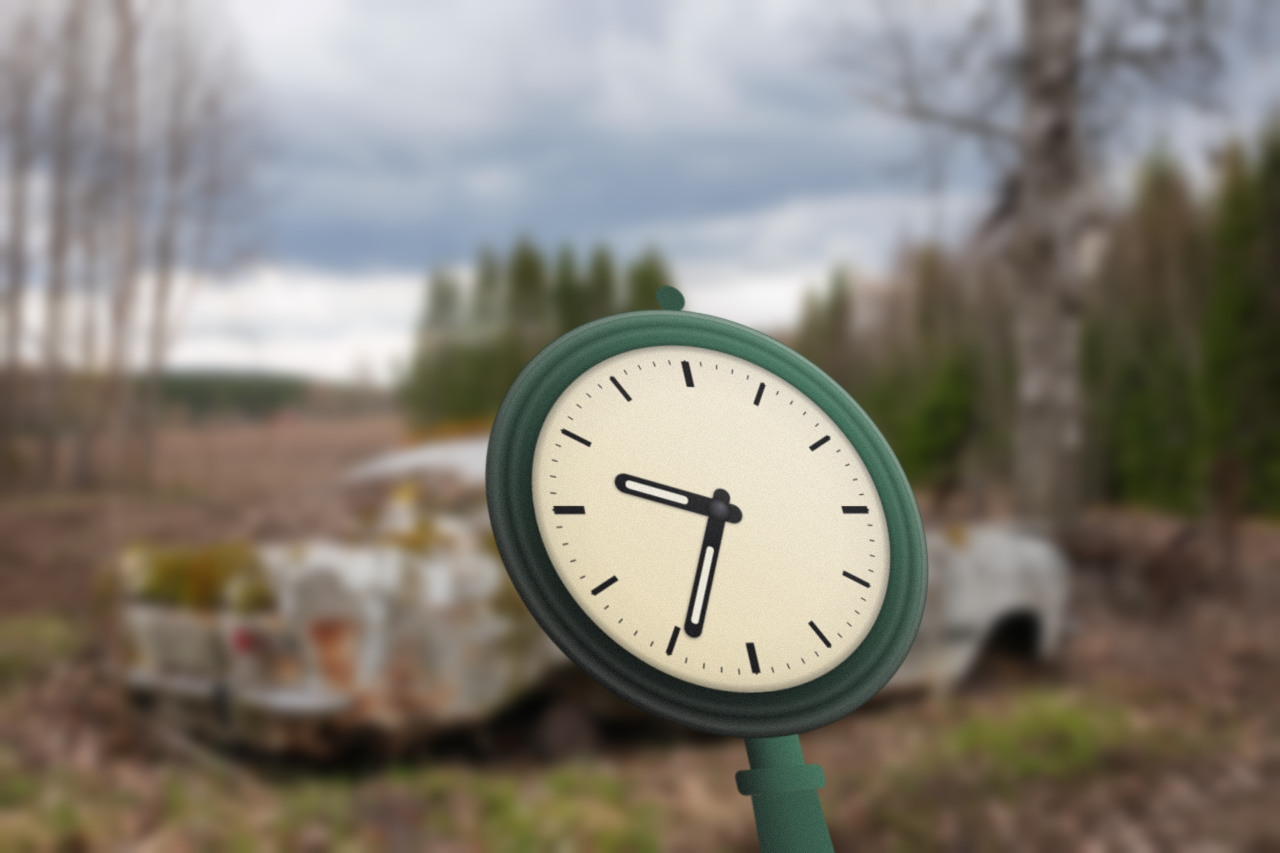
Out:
9.34
